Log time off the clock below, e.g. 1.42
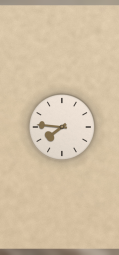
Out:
7.46
